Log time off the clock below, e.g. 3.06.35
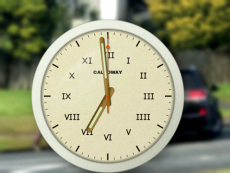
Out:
6.59.00
